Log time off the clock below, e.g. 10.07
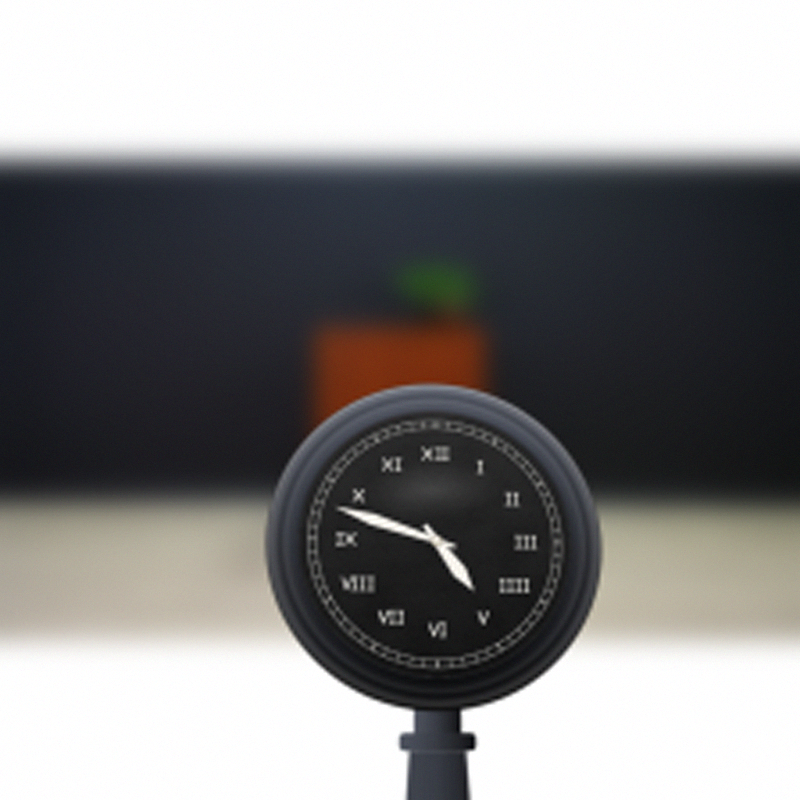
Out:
4.48
